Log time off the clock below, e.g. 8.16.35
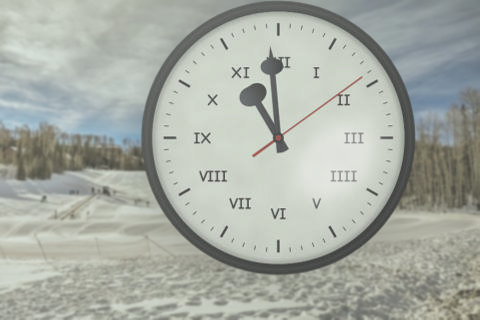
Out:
10.59.09
